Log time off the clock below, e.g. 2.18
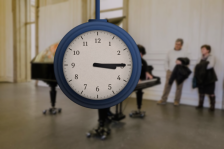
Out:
3.15
